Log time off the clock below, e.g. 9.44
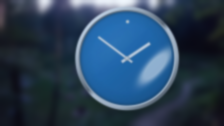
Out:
1.51
